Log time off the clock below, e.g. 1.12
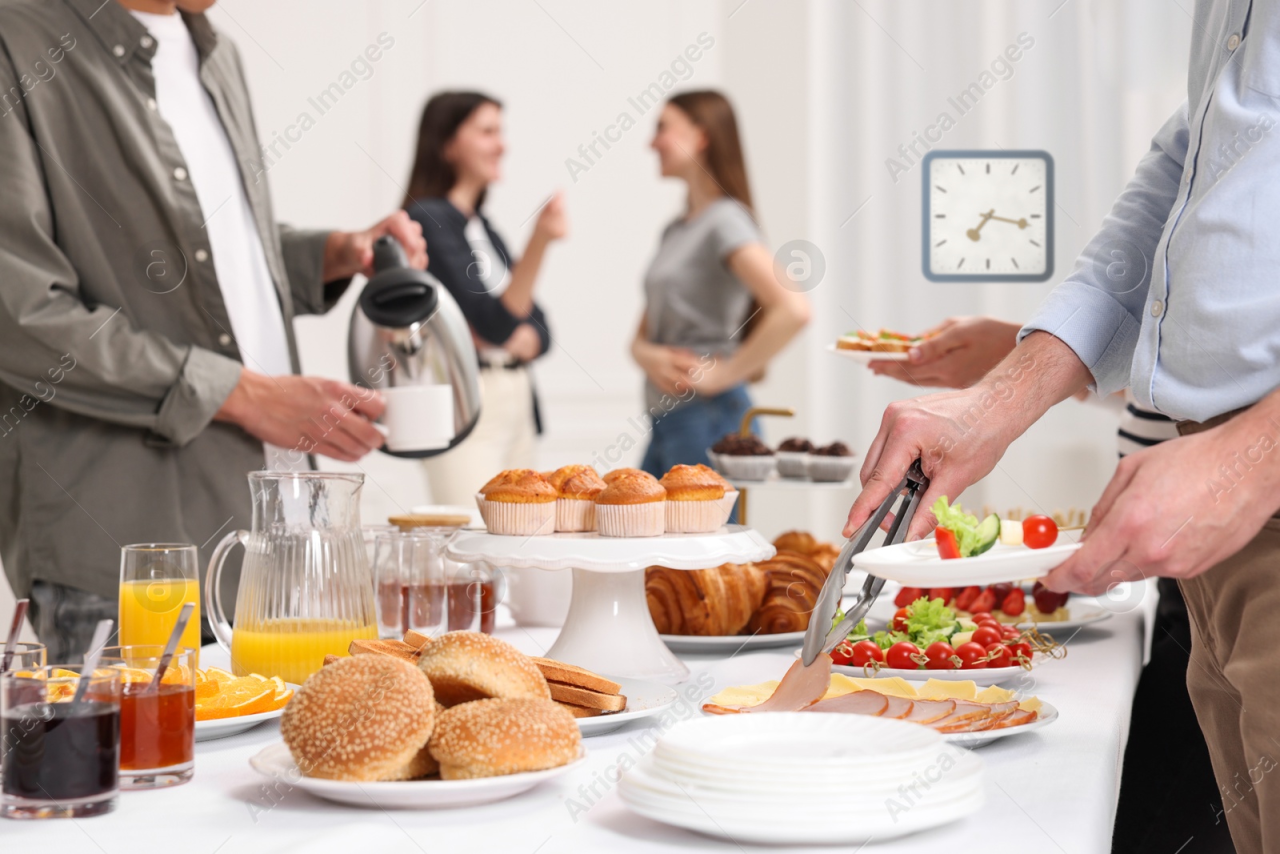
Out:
7.17
